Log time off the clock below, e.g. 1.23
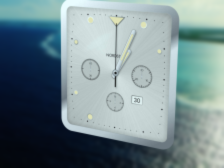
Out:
1.04
